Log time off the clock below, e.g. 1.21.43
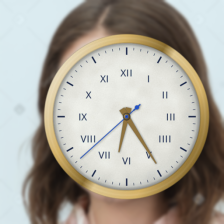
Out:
6.24.38
